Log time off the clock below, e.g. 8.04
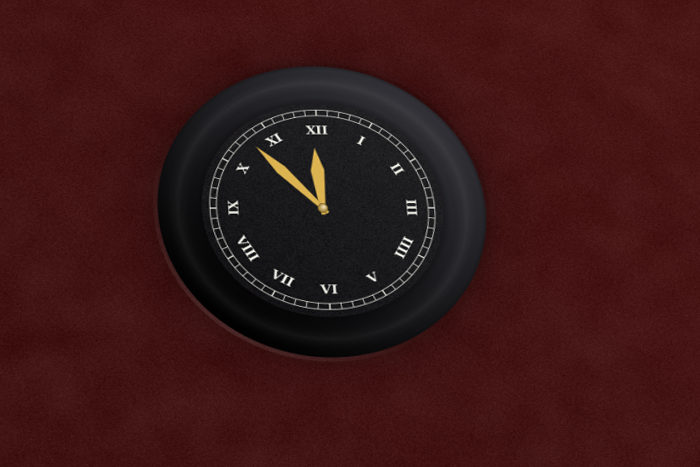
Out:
11.53
